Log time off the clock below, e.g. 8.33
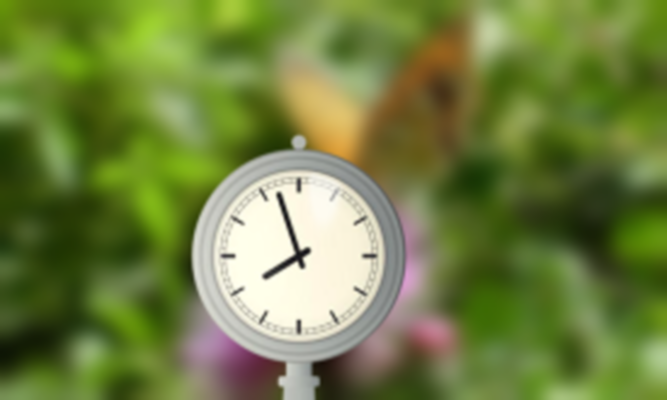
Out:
7.57
